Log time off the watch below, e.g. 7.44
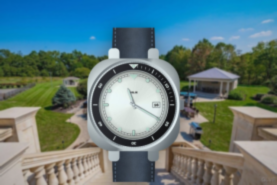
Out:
11.20
